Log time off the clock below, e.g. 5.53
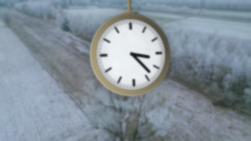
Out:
3.23
